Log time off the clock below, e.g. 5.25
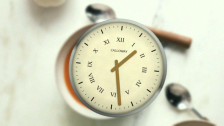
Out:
1.28
